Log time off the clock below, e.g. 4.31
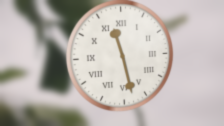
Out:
11.28
